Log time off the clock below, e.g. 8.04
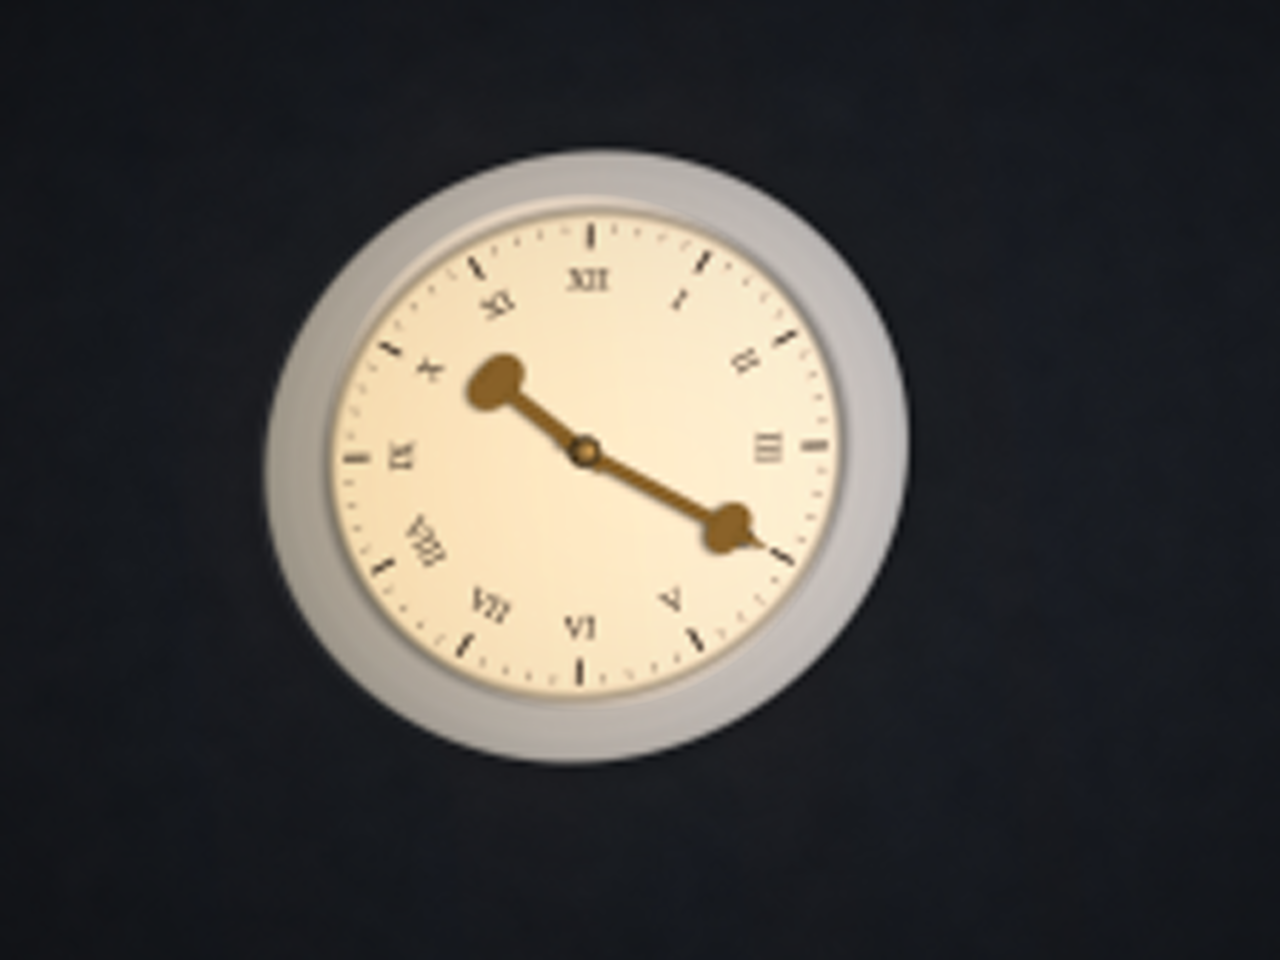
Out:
10.20
